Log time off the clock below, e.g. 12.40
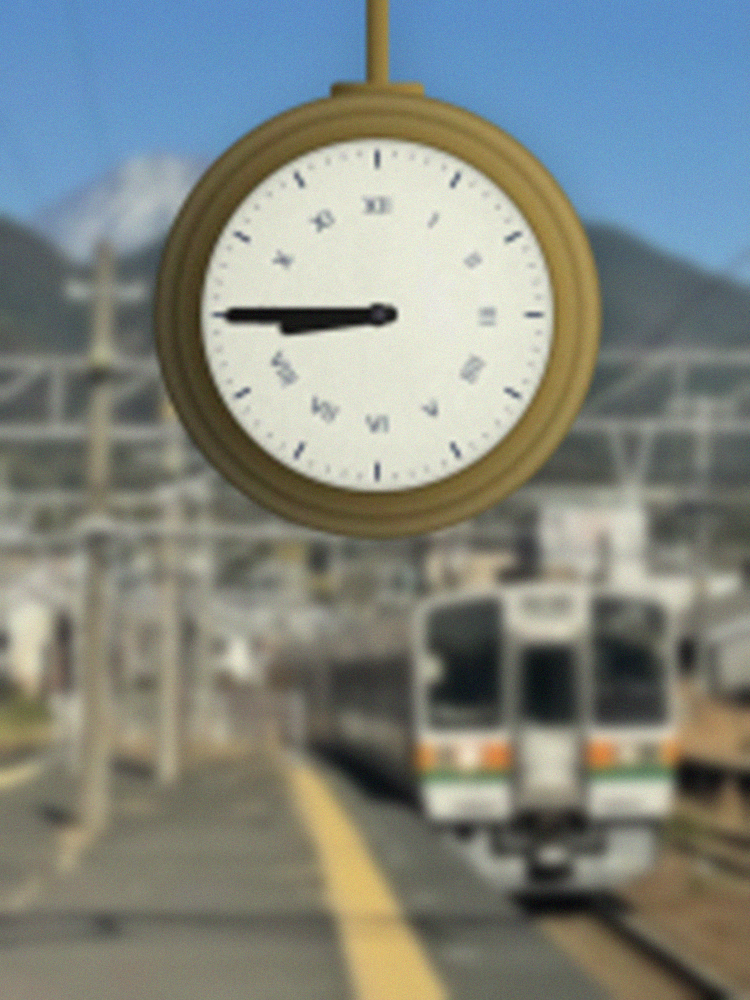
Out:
8.45
